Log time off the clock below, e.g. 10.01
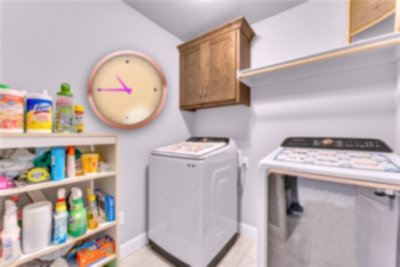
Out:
10.45
